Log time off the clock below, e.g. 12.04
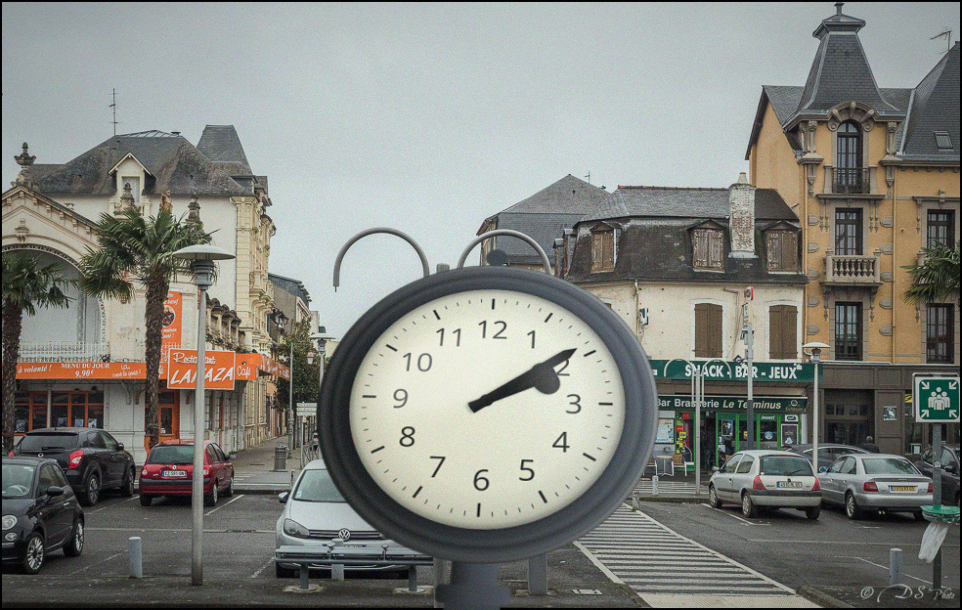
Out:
2.09
